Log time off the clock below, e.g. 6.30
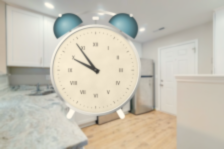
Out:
9.54
